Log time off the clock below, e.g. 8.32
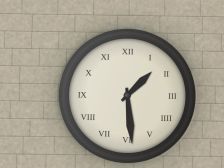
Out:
1.29
